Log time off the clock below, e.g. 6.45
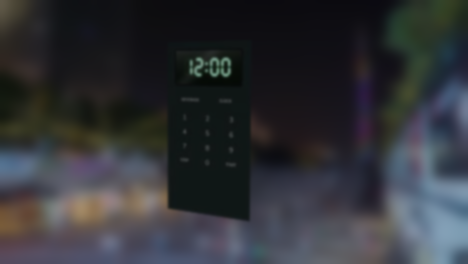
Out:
12.00
